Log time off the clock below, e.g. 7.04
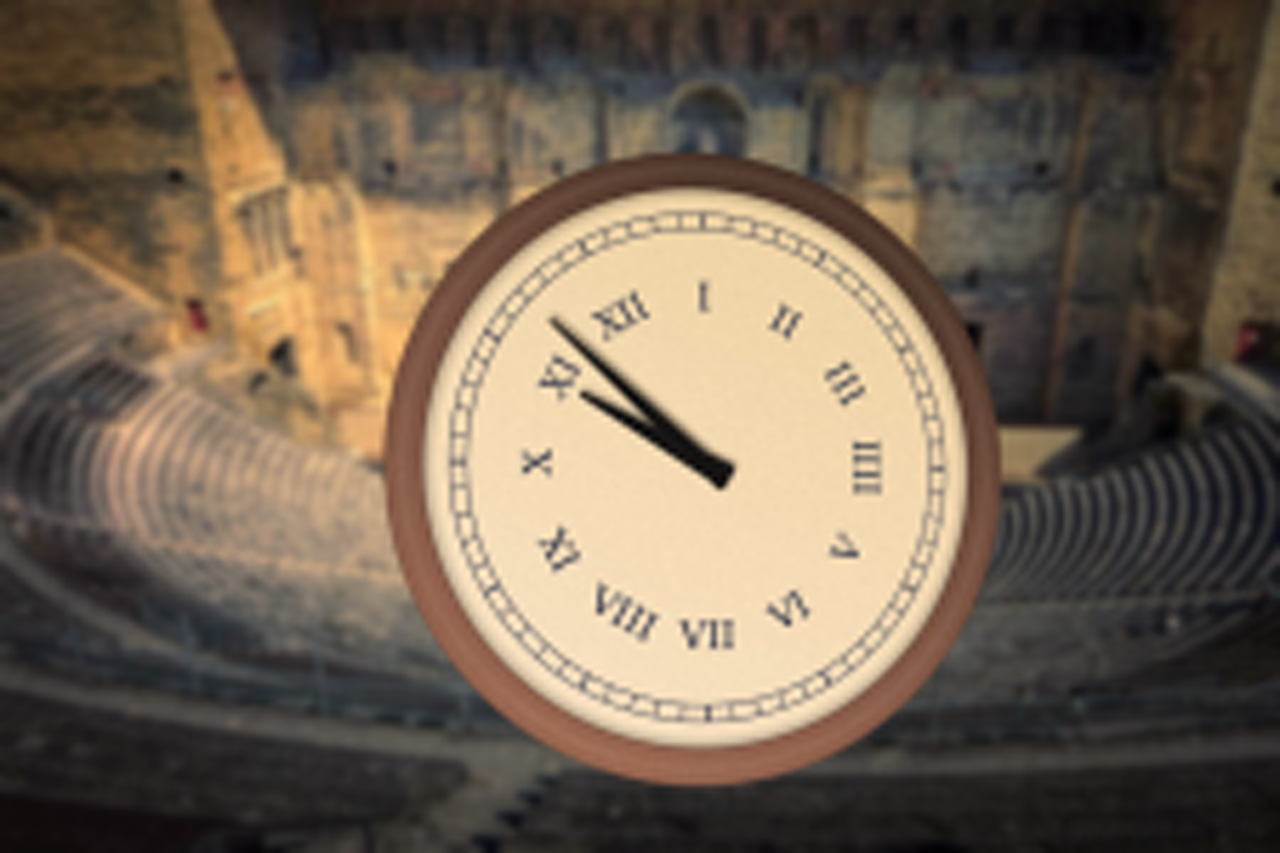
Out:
10.57
